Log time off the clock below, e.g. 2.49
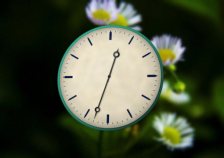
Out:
12.33
